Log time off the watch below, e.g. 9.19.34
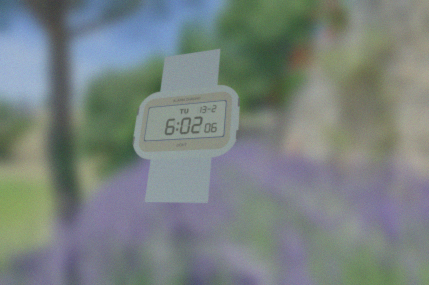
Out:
6.02.06
